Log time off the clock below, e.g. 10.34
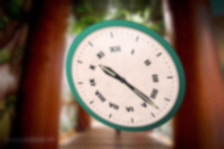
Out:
10.23
